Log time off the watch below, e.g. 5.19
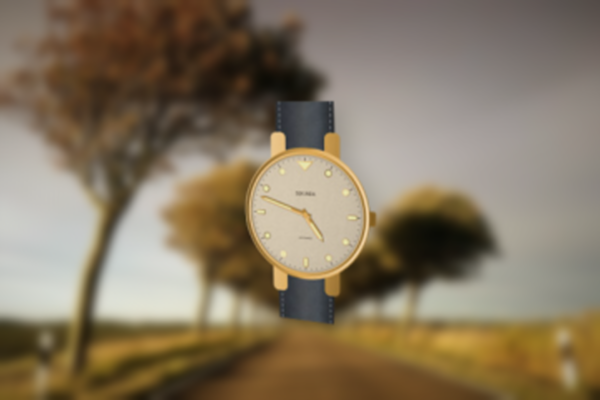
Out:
4.48
